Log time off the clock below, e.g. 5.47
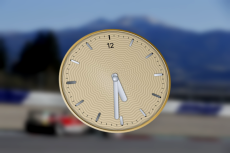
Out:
5.31
